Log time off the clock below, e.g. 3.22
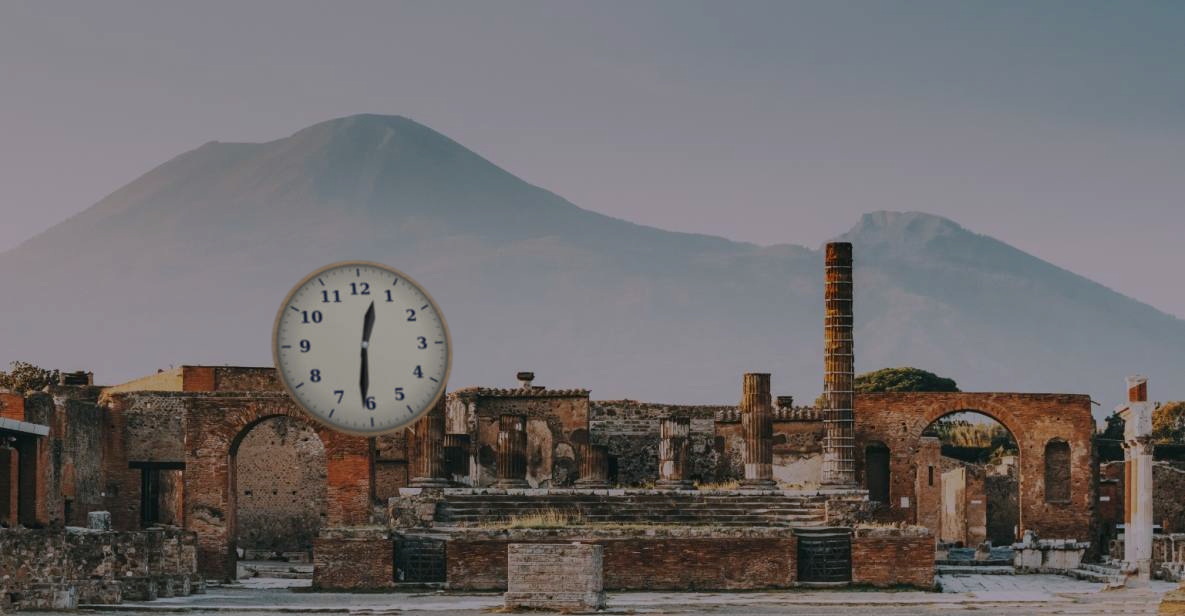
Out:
12.31
